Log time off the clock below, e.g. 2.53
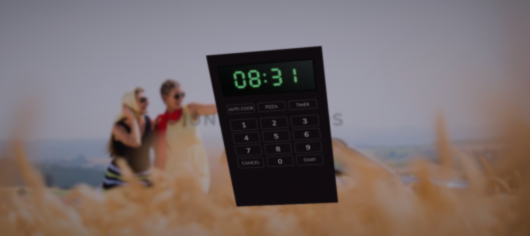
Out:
8.31
